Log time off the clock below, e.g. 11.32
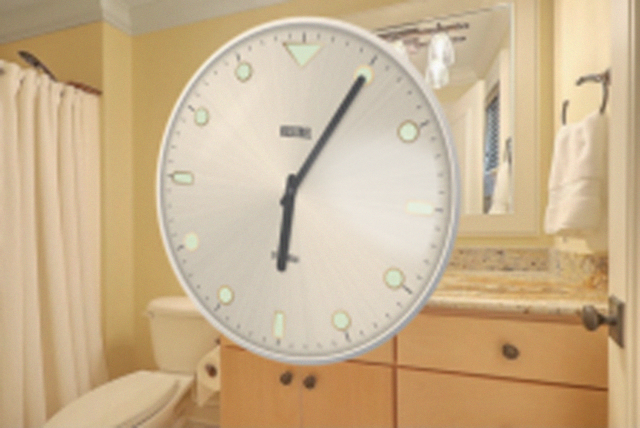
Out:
6.05
